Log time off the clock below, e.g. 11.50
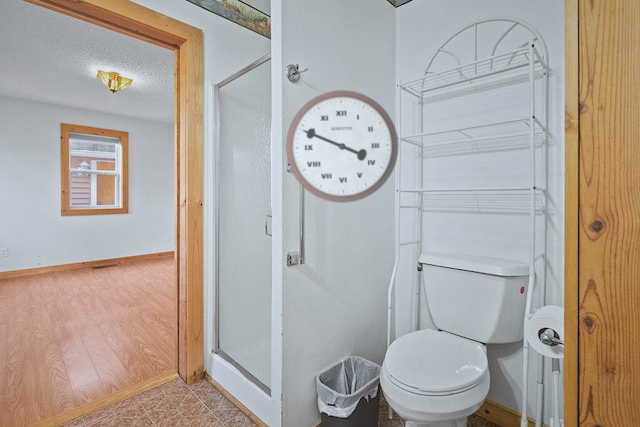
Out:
3.49
